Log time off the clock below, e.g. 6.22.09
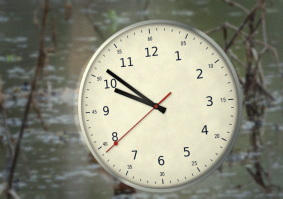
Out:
9.51.39
